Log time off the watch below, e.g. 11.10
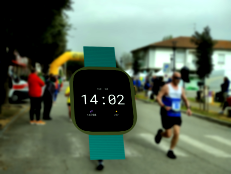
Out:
14.02
